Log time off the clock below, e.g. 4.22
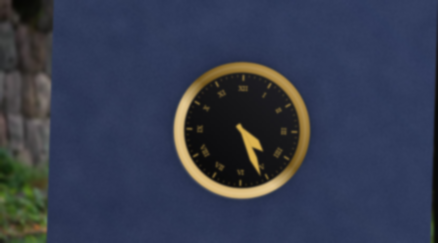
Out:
4.26
